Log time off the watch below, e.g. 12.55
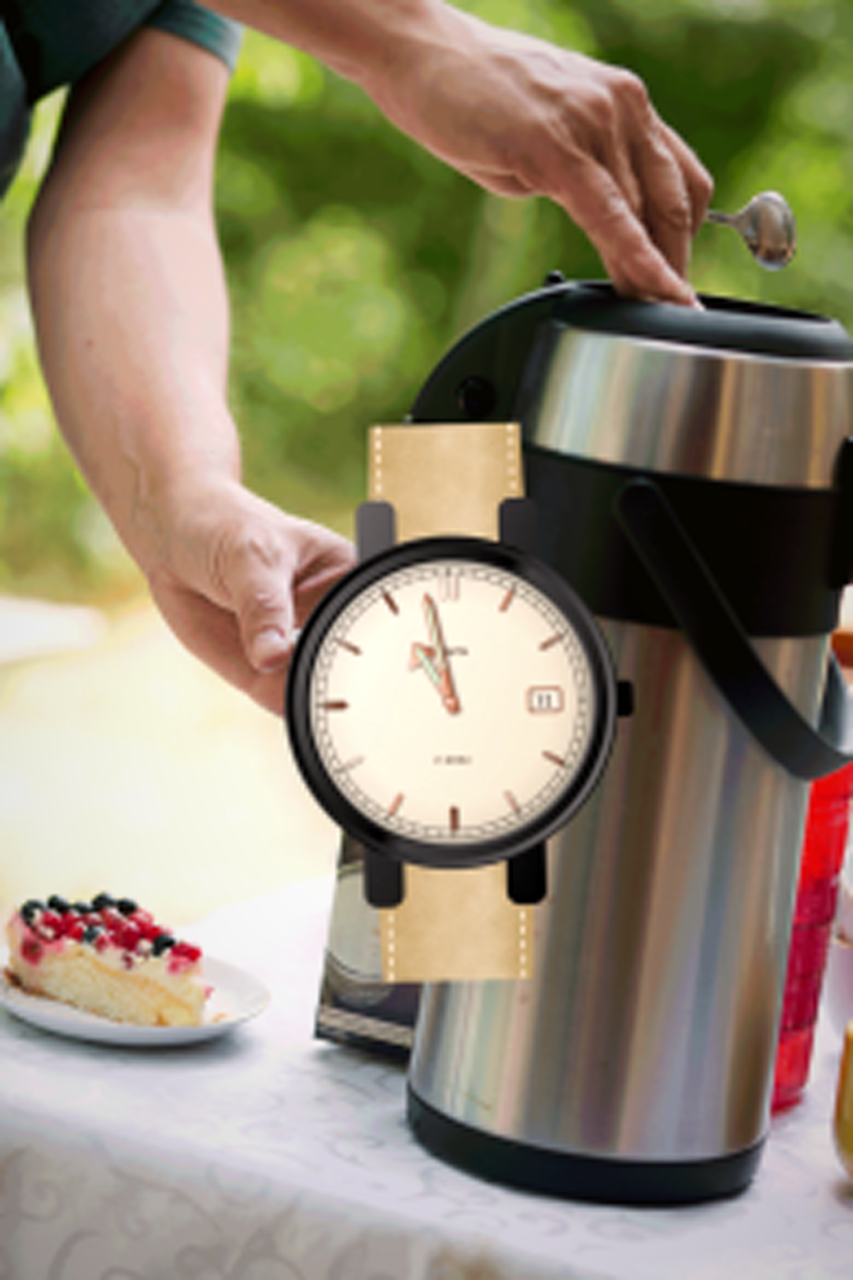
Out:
10.58
